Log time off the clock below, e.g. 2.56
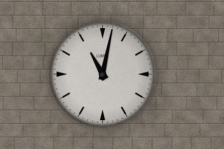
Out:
11.02
